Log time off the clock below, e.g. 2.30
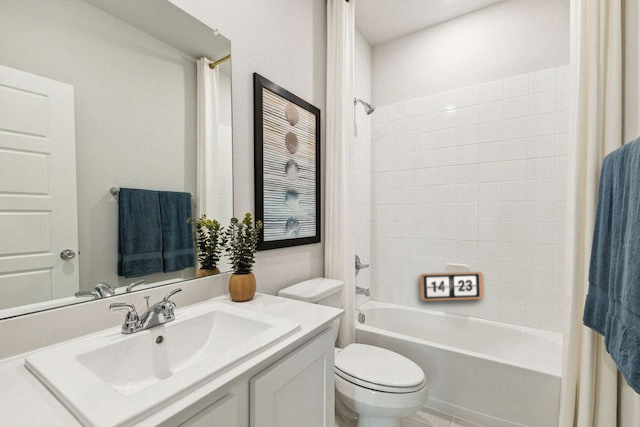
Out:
14.23
